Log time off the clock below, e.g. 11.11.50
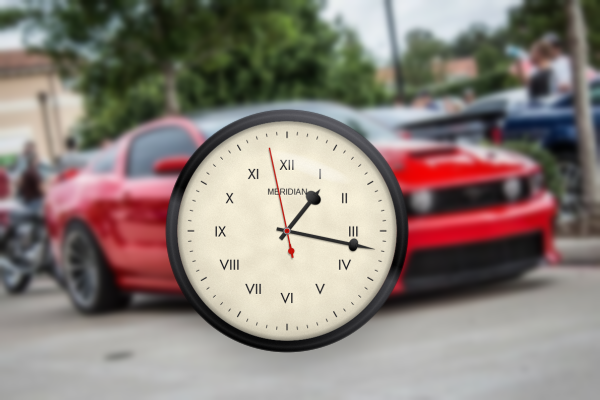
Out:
1.16.58
